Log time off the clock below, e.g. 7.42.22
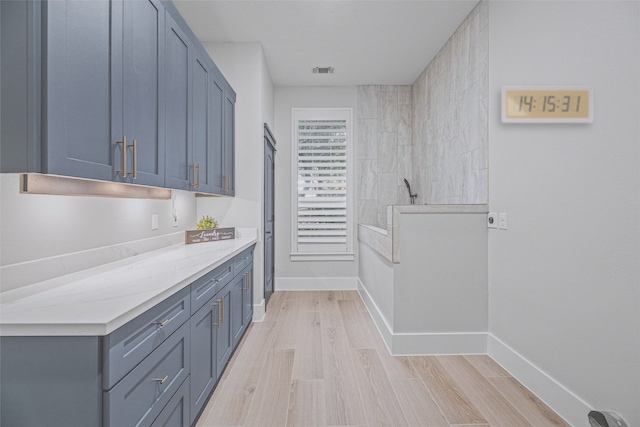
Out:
14.15.31
